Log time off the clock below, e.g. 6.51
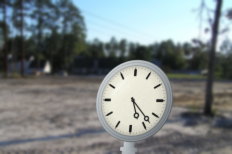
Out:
5.23
